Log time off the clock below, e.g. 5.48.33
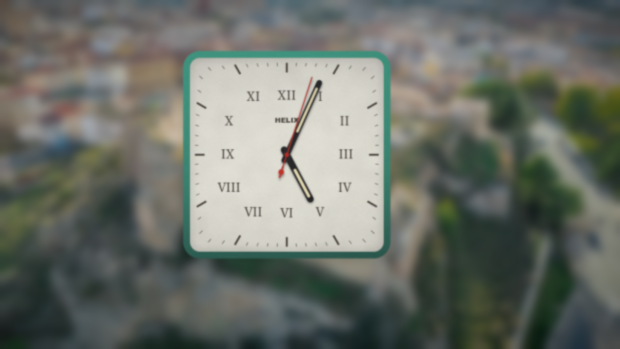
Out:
5.04.03
